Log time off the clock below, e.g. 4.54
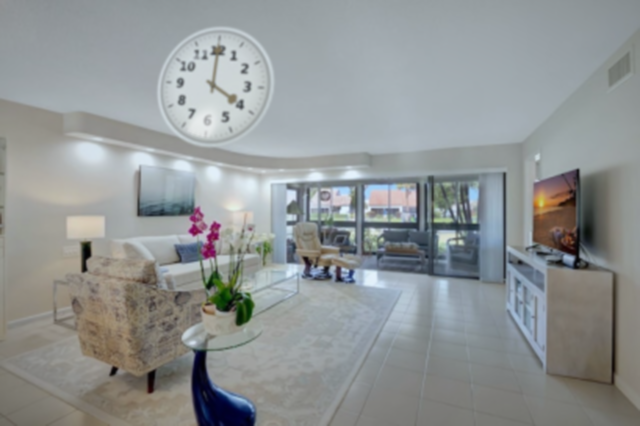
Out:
4.00
